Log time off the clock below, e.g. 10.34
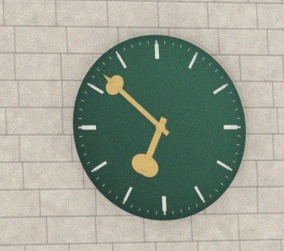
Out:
6.52
